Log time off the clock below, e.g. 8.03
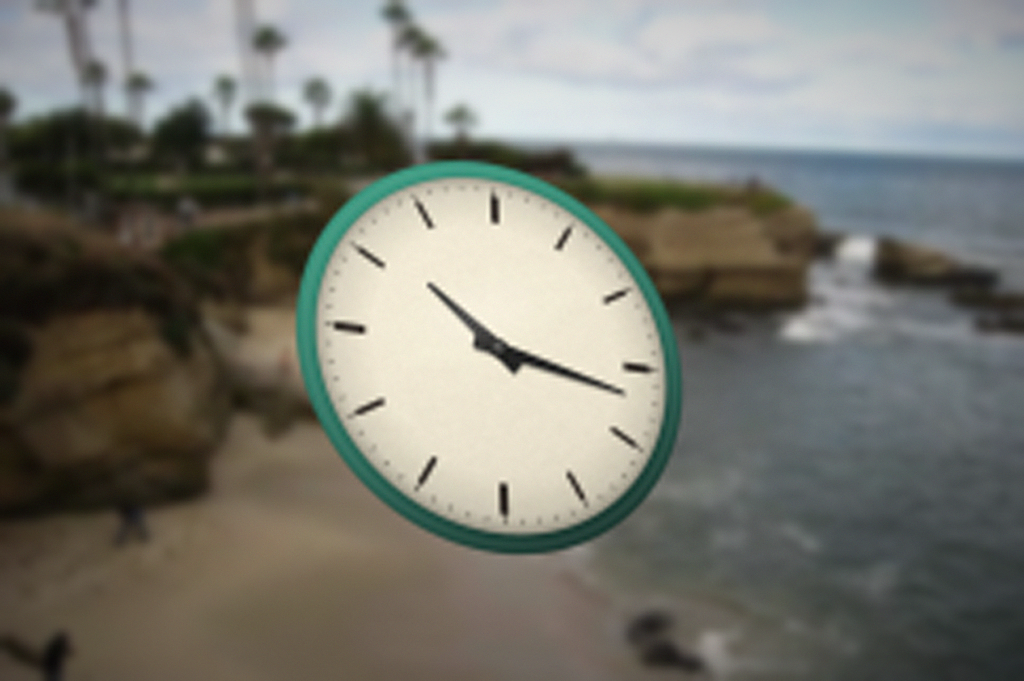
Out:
10.17
